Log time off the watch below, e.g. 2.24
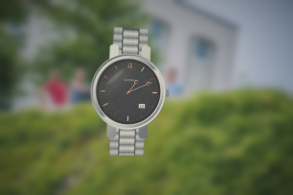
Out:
1.11
